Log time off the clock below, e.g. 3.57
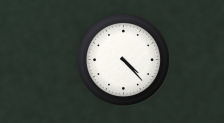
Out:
4.23
